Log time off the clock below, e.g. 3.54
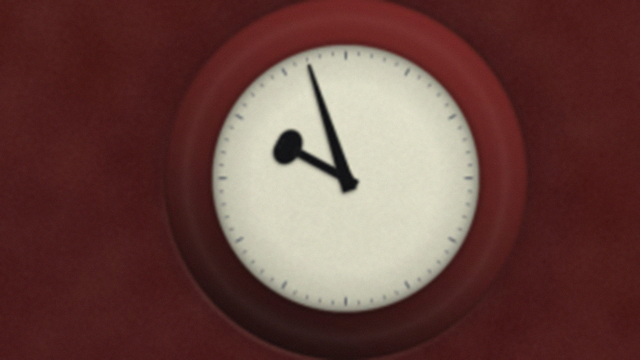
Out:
9.57
